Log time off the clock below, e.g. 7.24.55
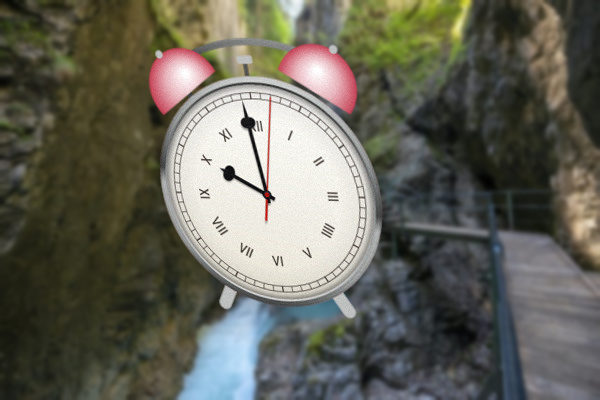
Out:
9.59.02
